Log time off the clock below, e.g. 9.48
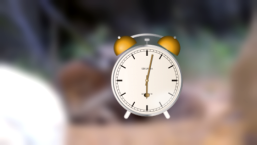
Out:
6.02
